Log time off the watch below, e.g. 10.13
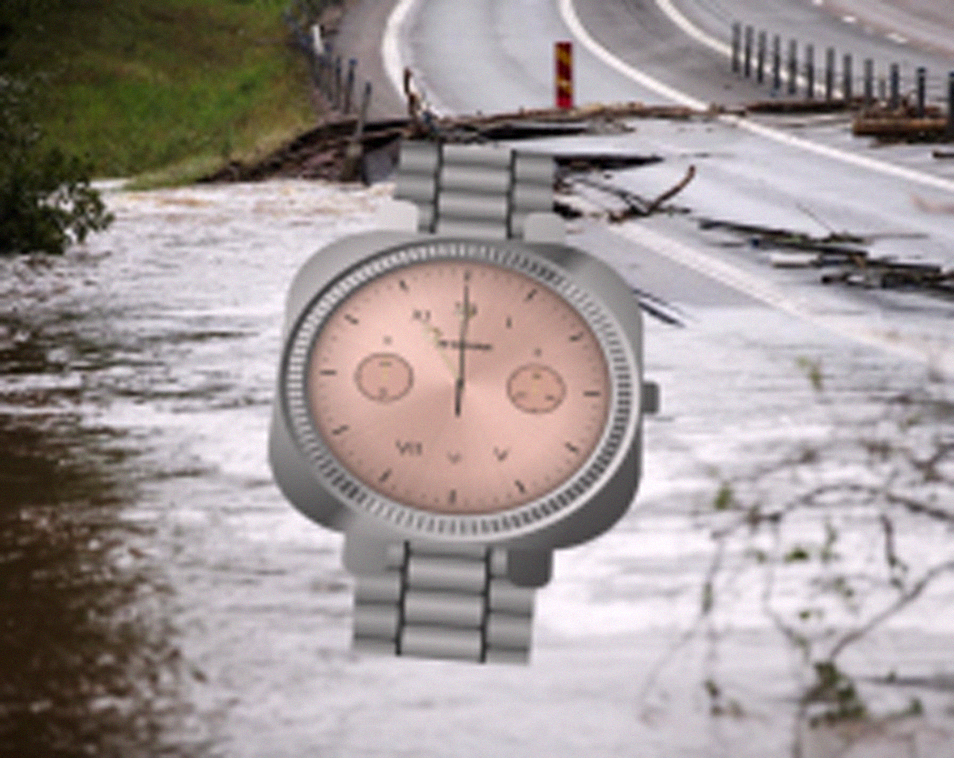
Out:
11.00
